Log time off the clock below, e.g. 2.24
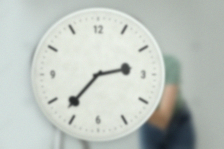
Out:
2.37
